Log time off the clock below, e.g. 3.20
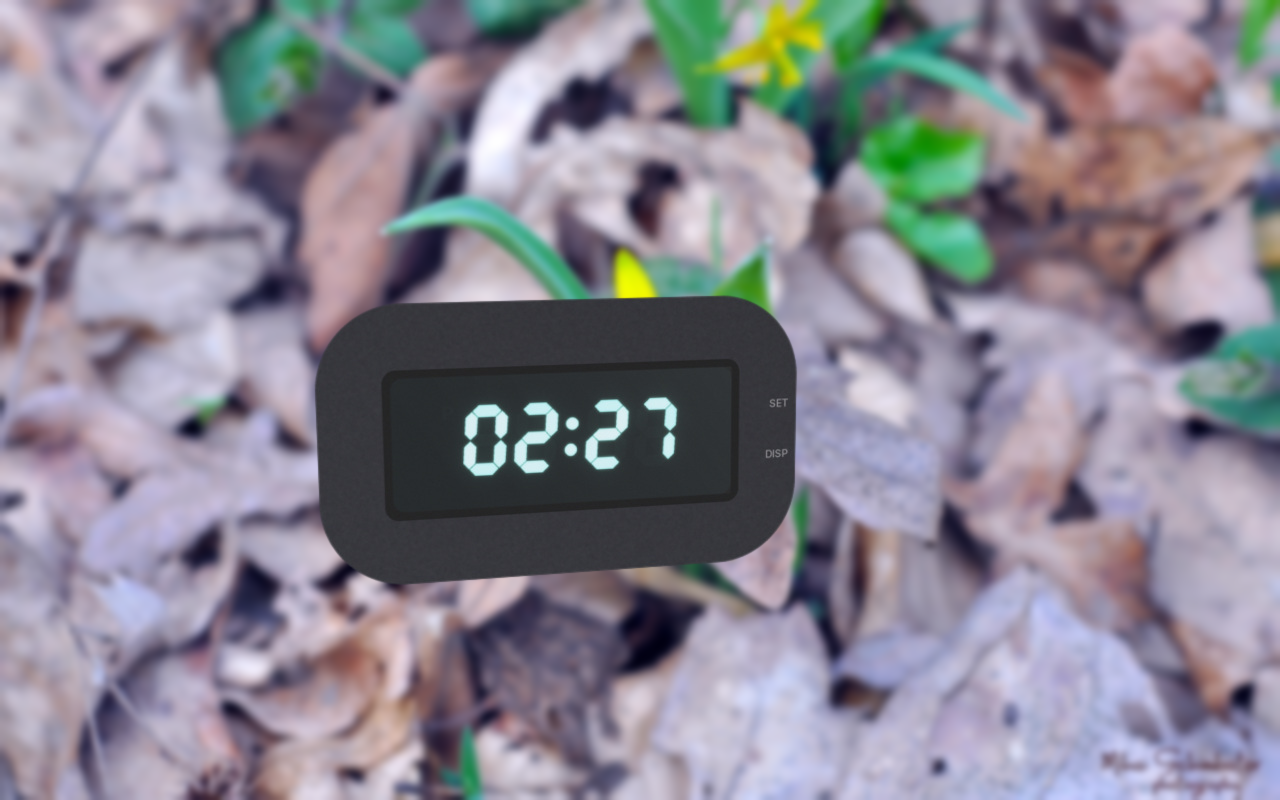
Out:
2.27
